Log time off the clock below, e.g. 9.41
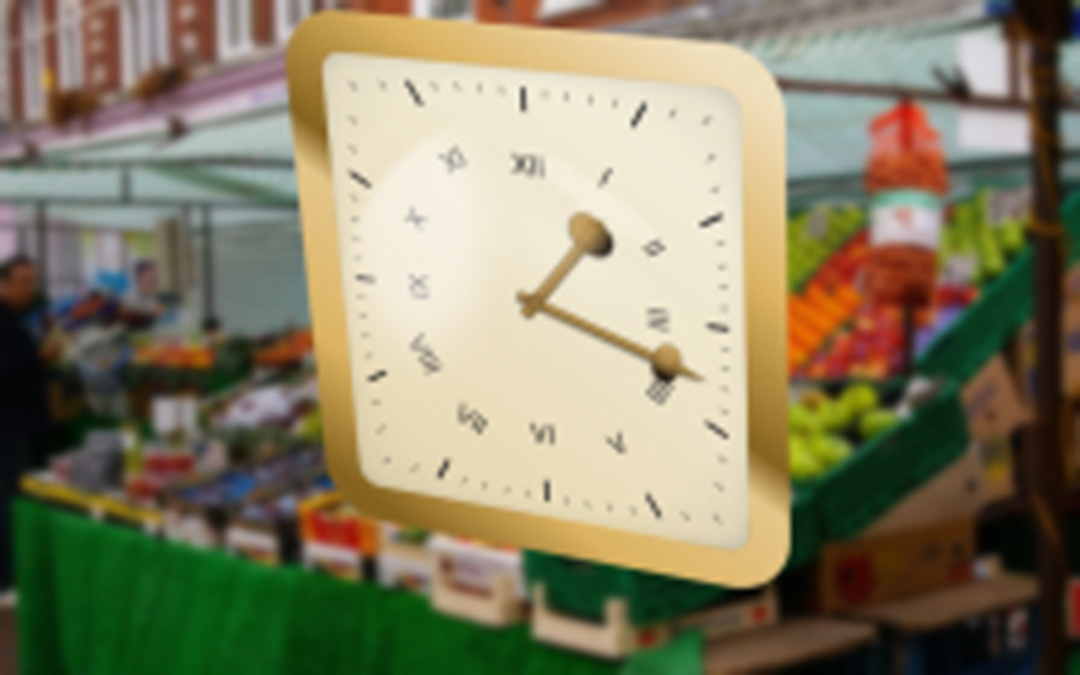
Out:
1.18
